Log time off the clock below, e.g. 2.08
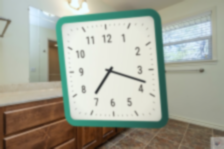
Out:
7.18
